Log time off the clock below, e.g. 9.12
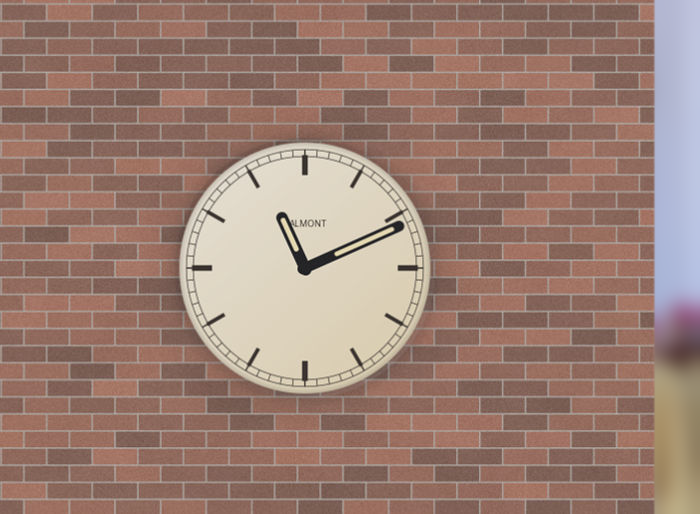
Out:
11.11
